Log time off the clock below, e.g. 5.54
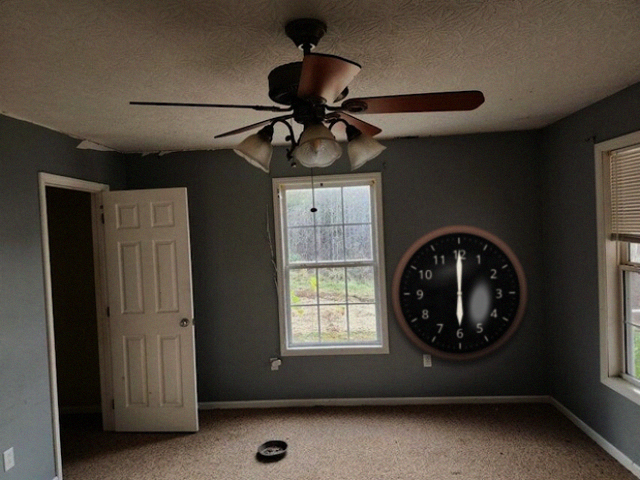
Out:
6.00
